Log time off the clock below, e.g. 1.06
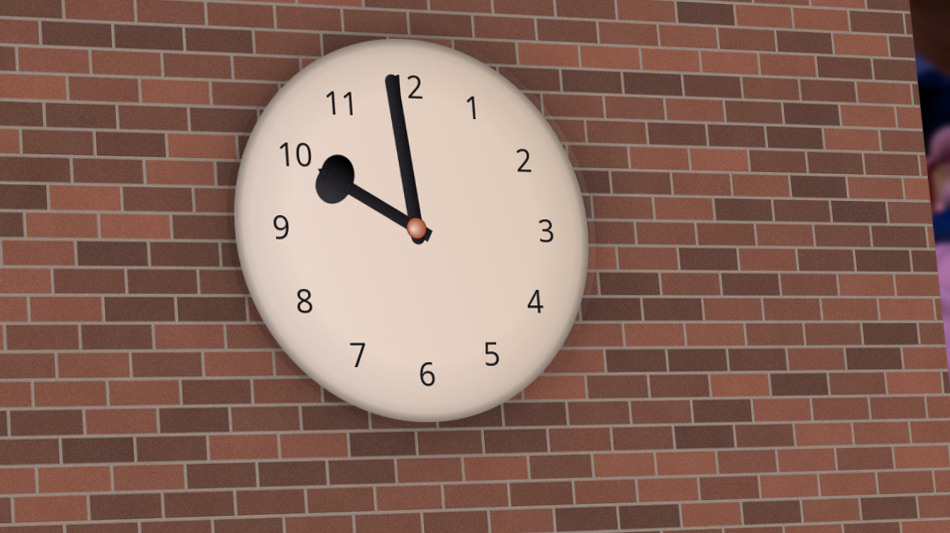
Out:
9.59
